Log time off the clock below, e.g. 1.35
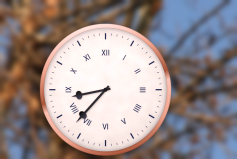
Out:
8.37
